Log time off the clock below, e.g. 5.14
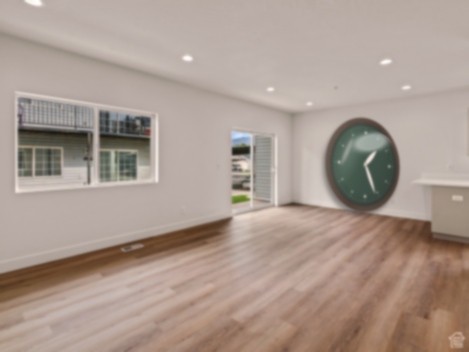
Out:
1.26
